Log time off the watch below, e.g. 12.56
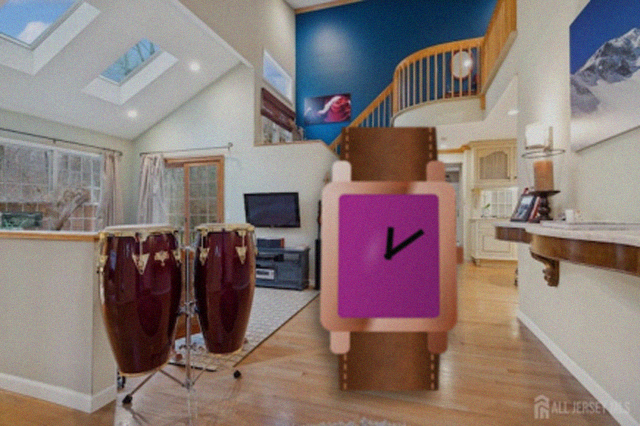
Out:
12.09
